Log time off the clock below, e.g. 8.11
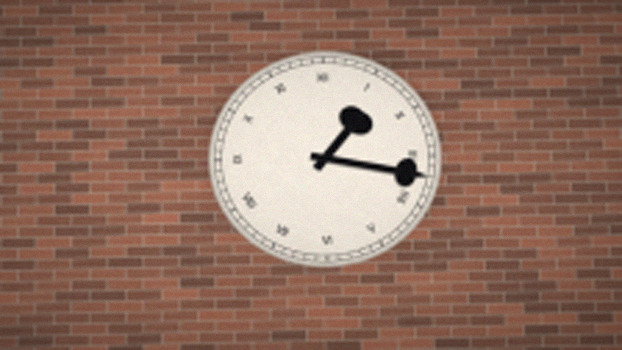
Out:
1.17
